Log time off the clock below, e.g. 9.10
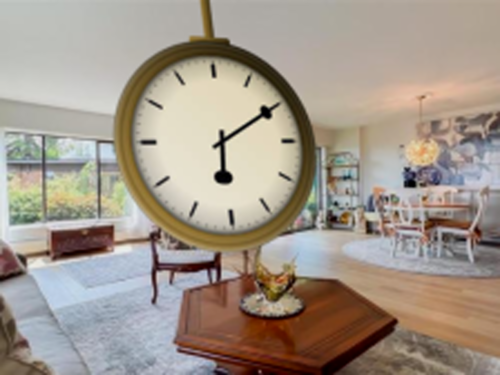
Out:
6.10
